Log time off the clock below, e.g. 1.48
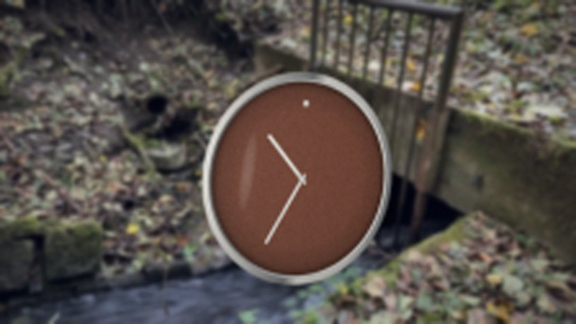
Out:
10.35
